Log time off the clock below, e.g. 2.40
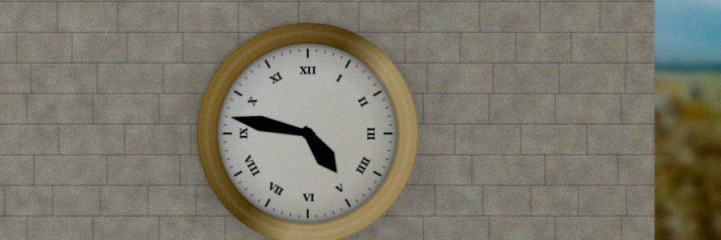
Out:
4.47
